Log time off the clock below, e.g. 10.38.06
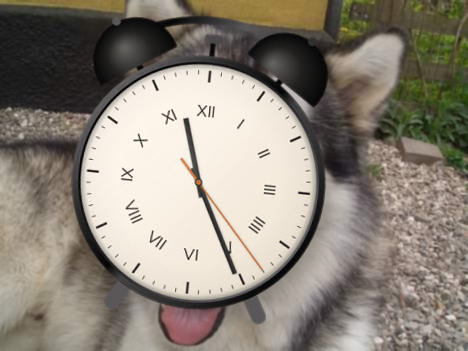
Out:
11.25.23
